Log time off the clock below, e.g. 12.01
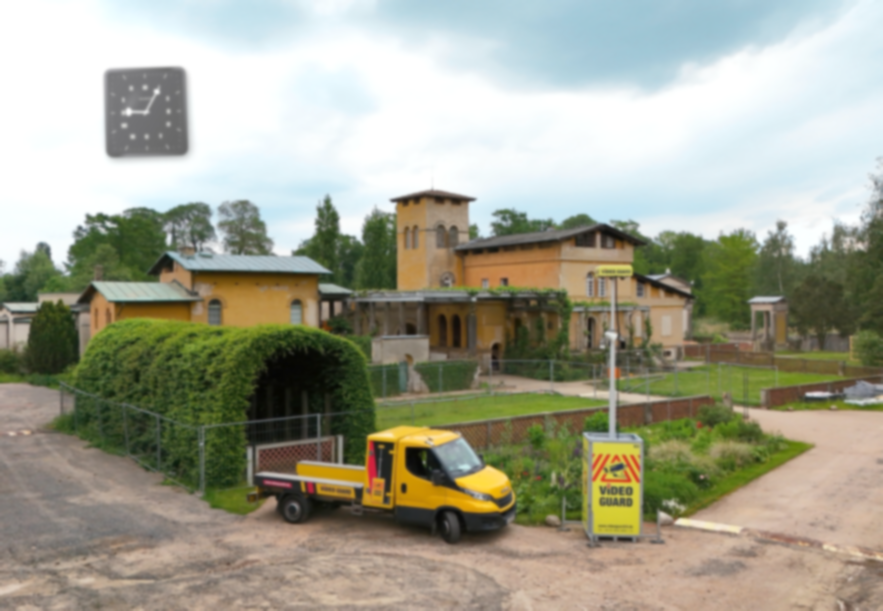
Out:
9.05
